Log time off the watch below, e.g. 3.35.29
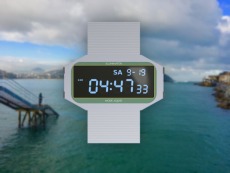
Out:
4.47.33
